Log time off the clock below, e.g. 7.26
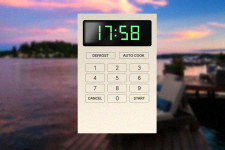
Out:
17.58
